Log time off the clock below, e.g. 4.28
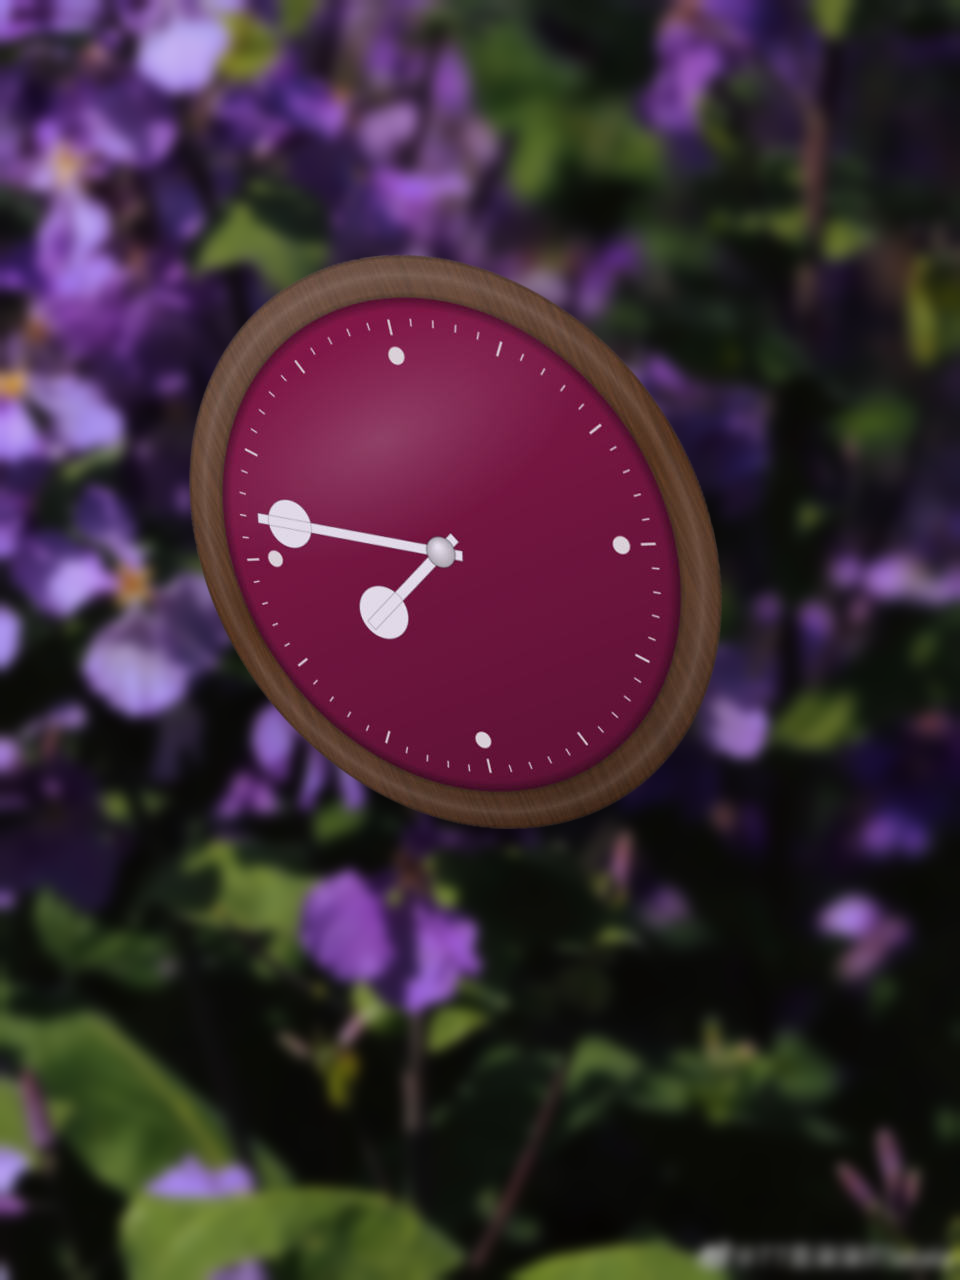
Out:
7.47
